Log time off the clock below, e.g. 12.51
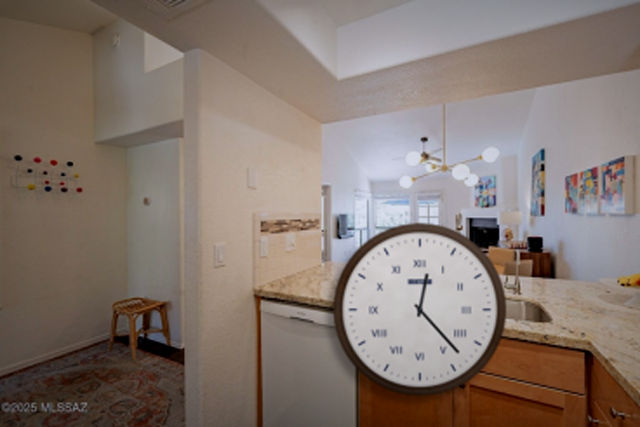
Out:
12.23
